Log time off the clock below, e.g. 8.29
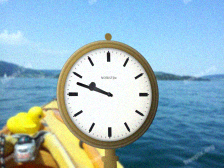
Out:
9.48
